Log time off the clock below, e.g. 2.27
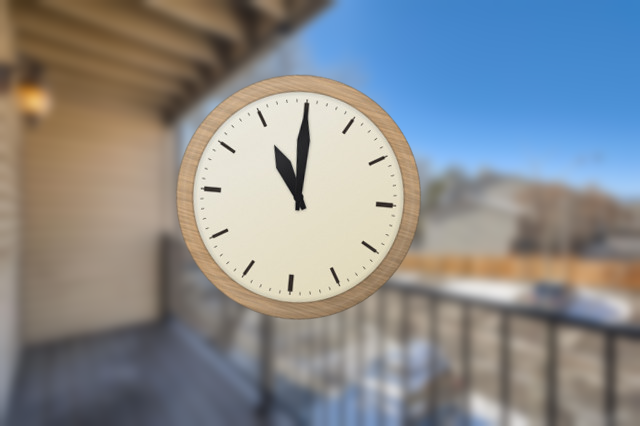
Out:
11.00
